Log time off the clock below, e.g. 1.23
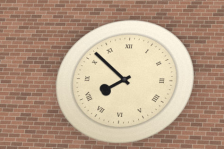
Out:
7.52
